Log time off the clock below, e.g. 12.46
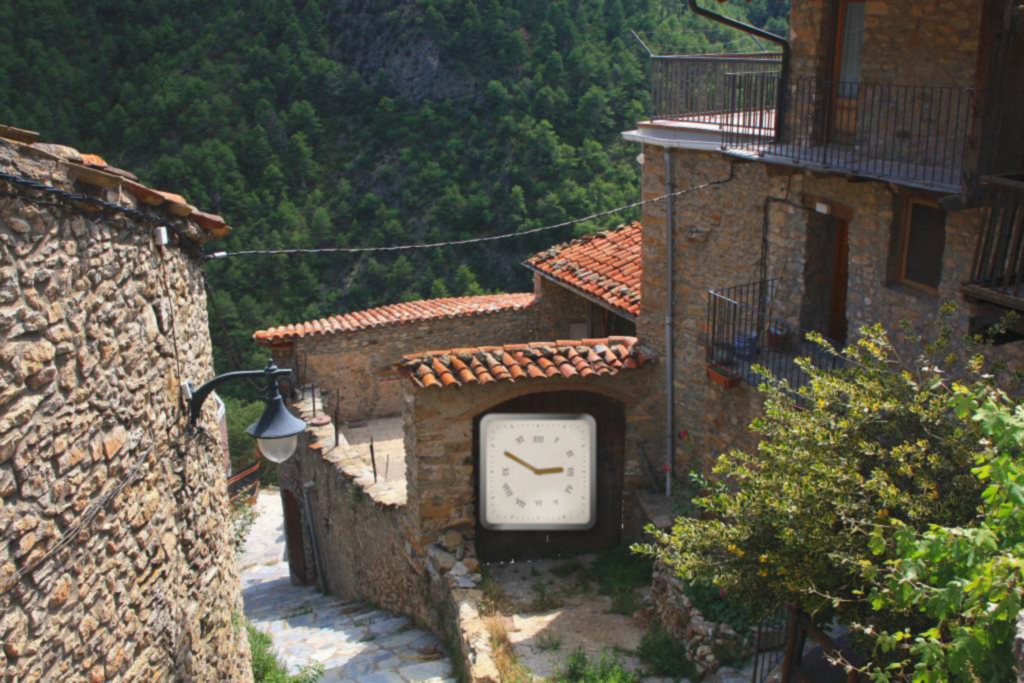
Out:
2.50
